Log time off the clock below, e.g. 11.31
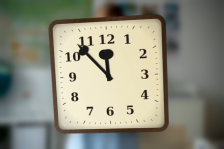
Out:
11.53
